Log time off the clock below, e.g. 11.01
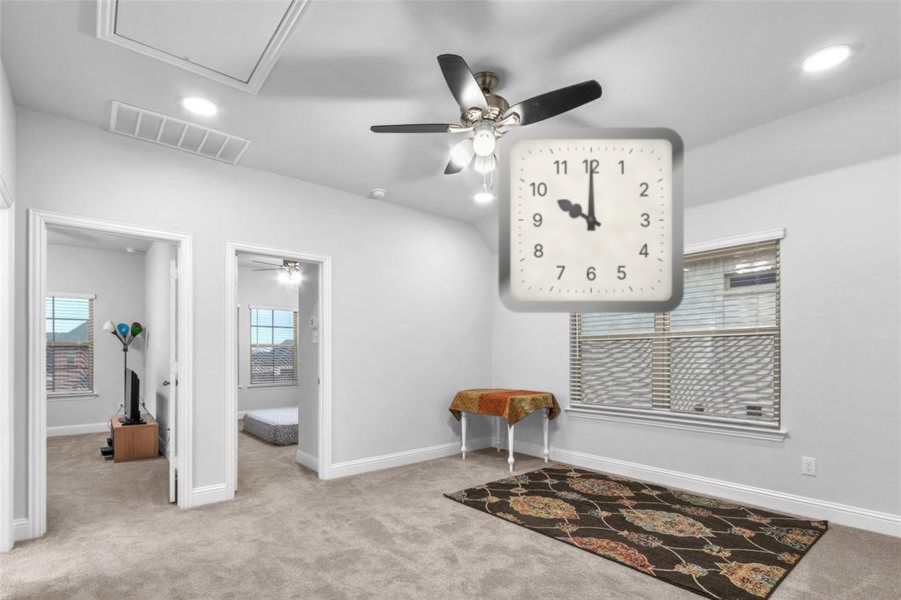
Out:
10.00
